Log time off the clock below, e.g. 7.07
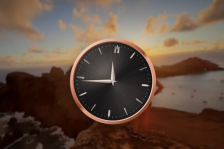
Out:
11.44
